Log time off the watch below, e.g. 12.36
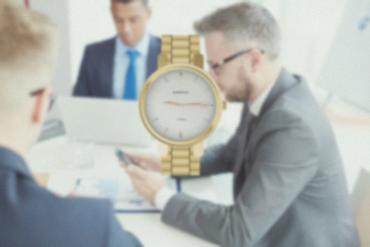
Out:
9.15
